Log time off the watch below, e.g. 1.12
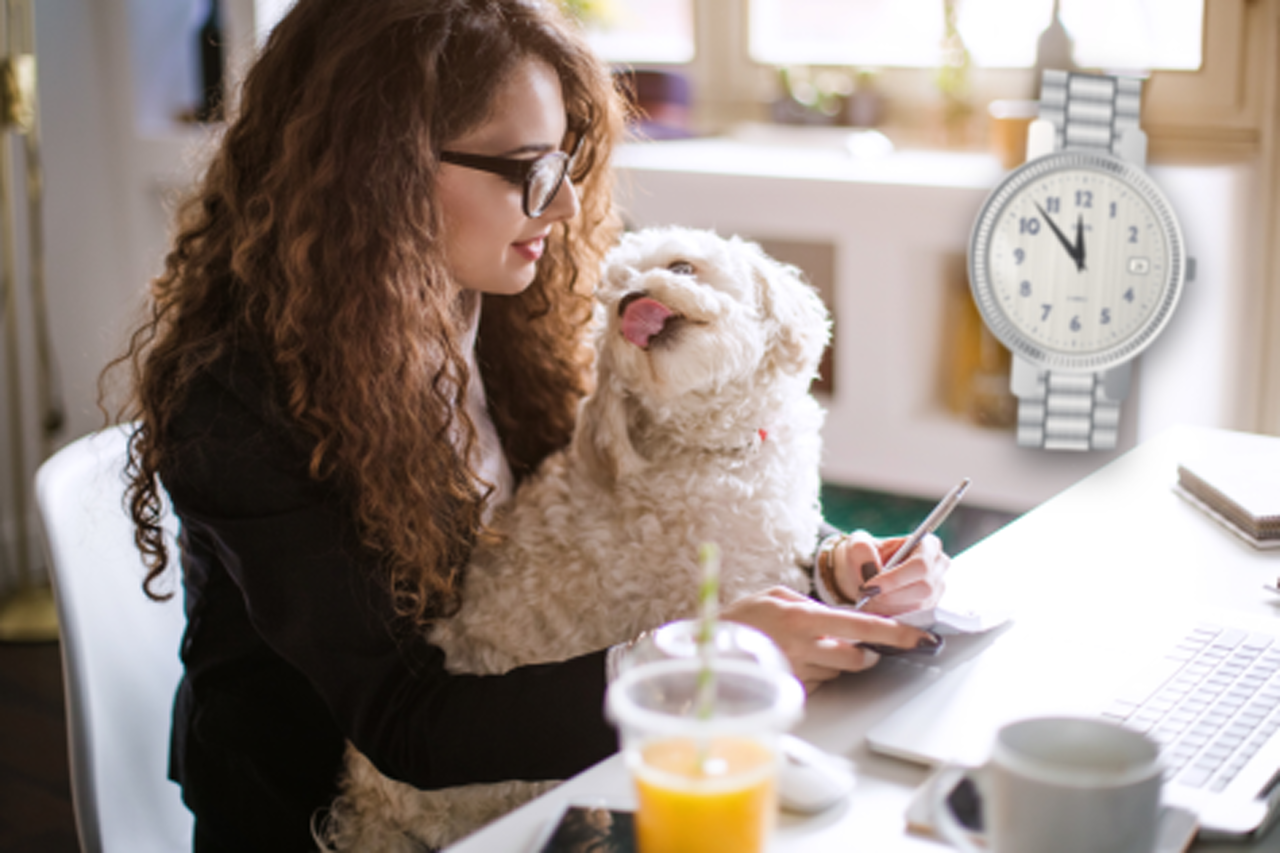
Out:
11.53
